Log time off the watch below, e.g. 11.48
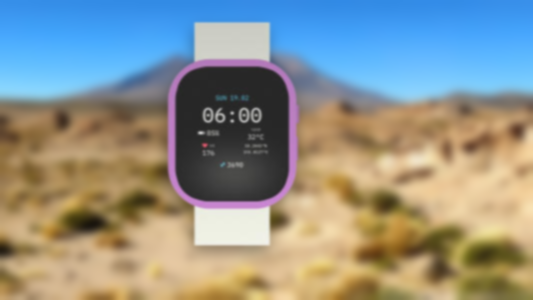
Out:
6.00
